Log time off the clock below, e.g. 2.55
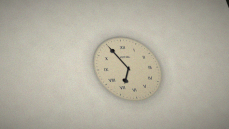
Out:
6.55
